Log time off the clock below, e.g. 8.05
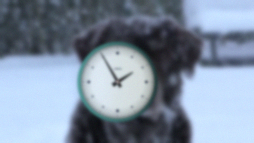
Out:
1.55
